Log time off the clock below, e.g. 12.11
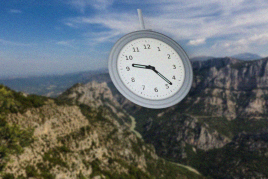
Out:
9.23
